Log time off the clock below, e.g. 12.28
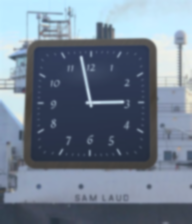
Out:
2.58
